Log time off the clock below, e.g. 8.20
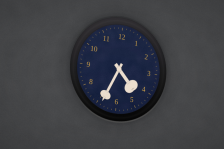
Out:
4.34
